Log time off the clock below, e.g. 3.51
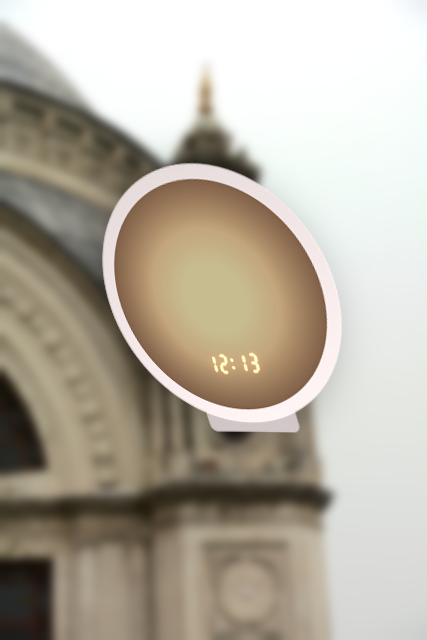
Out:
12.13
